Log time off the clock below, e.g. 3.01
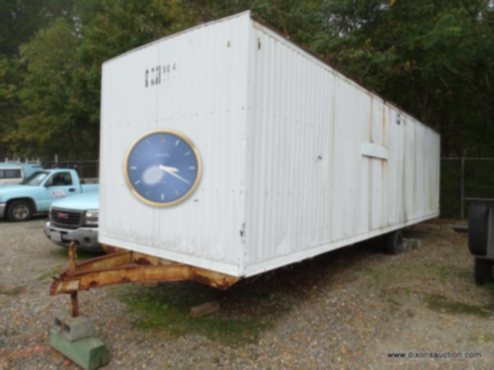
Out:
3.20
